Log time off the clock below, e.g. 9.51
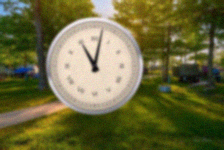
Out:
11.02
